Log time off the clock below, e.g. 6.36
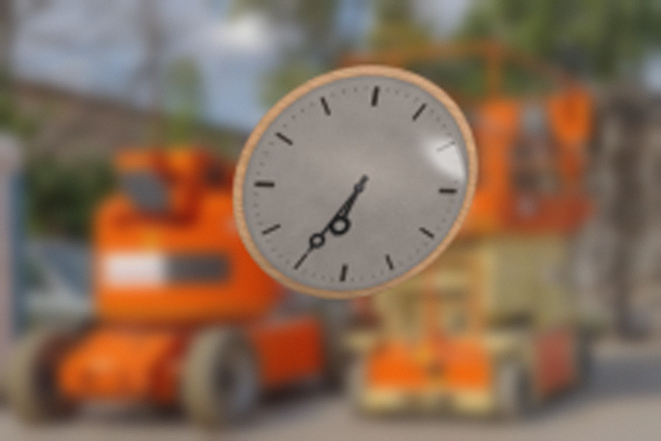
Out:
6.35
